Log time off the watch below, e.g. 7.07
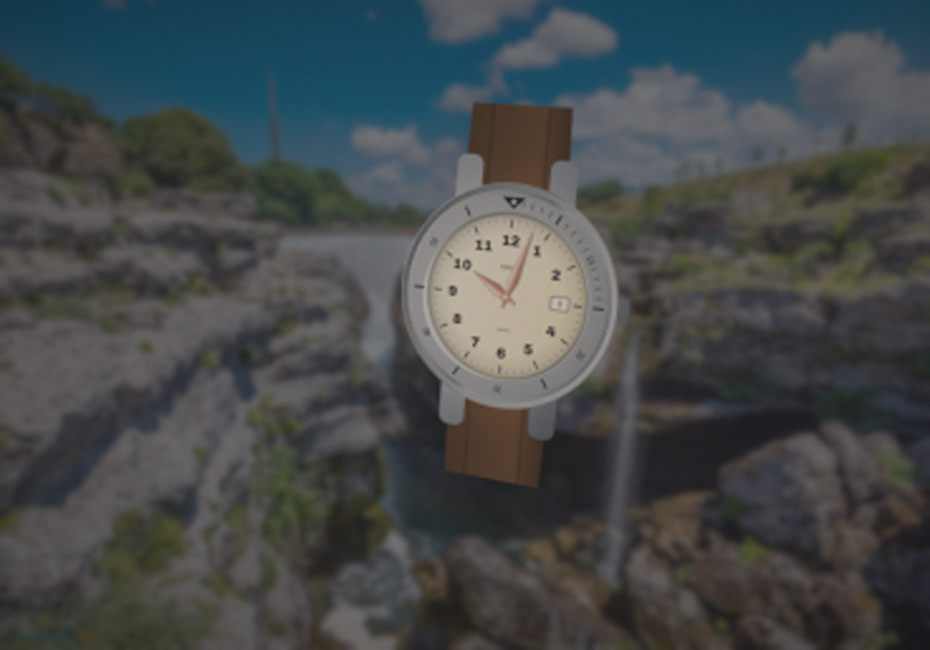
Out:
10.03
